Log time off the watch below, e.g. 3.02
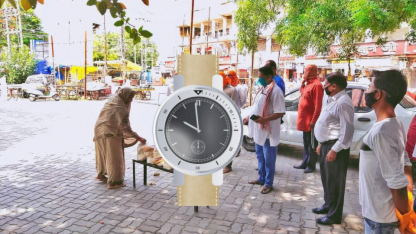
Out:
9.59
